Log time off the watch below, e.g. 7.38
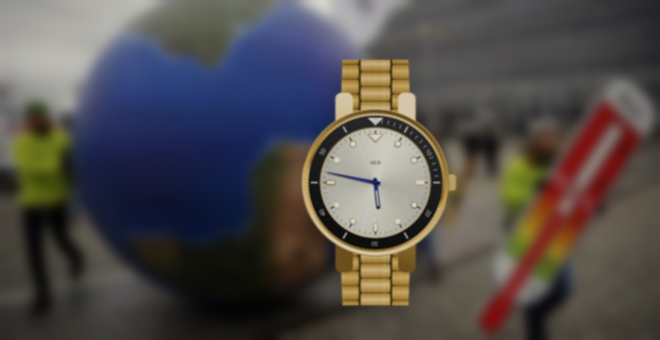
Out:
5.47
